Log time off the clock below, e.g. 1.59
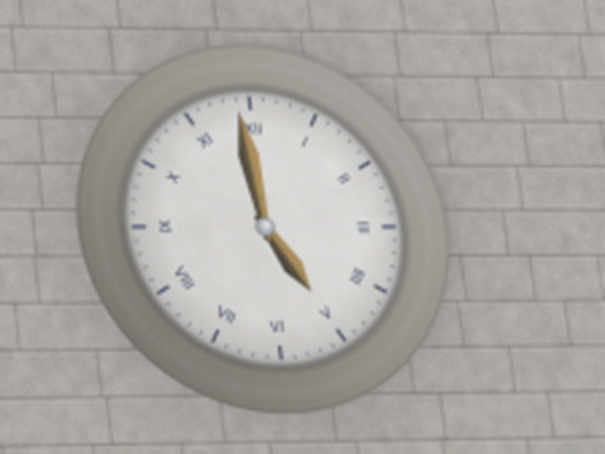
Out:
4.59
